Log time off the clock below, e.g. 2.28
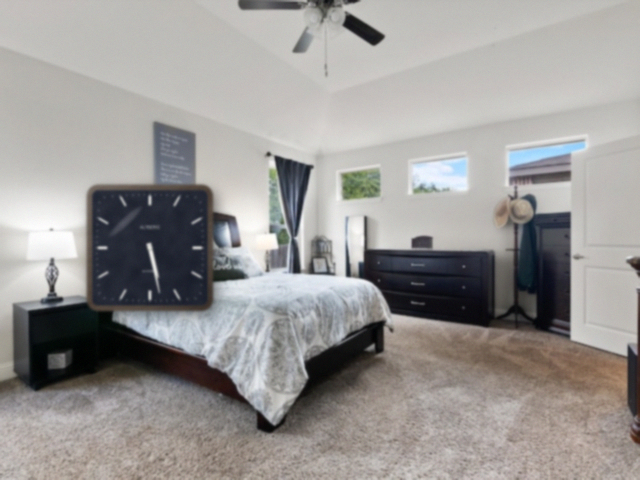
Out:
5.28
